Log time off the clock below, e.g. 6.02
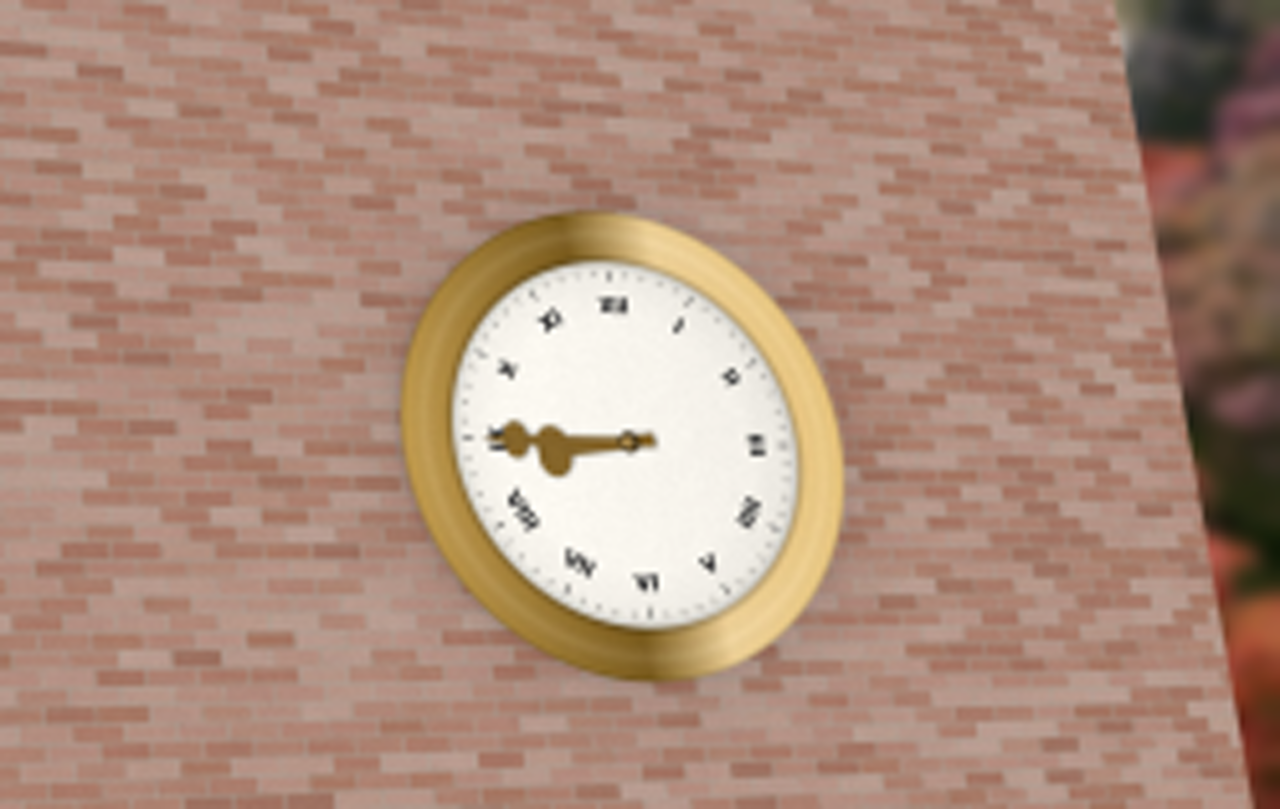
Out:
8.45
